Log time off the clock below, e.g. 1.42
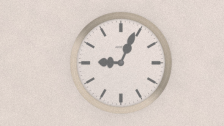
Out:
9.04
